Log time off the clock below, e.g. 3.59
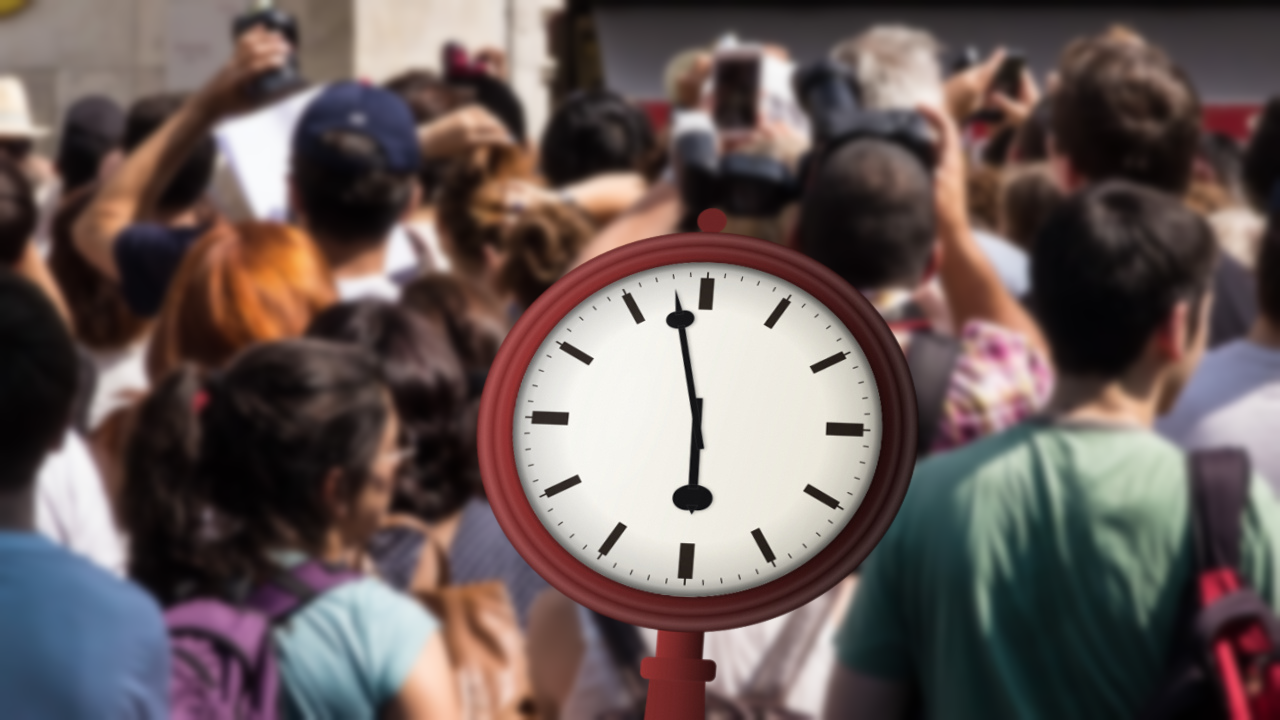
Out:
5.58
